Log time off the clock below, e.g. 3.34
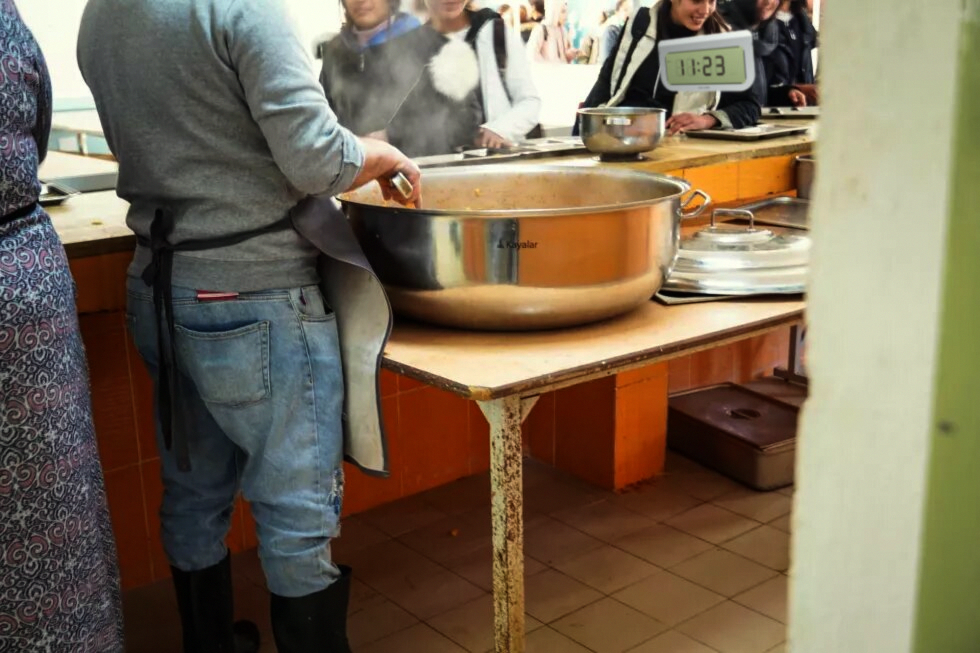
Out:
11.23
